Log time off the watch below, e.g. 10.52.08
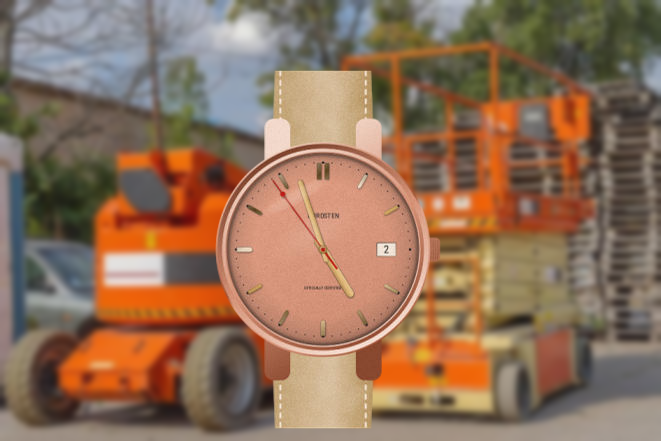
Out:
4.56.54
